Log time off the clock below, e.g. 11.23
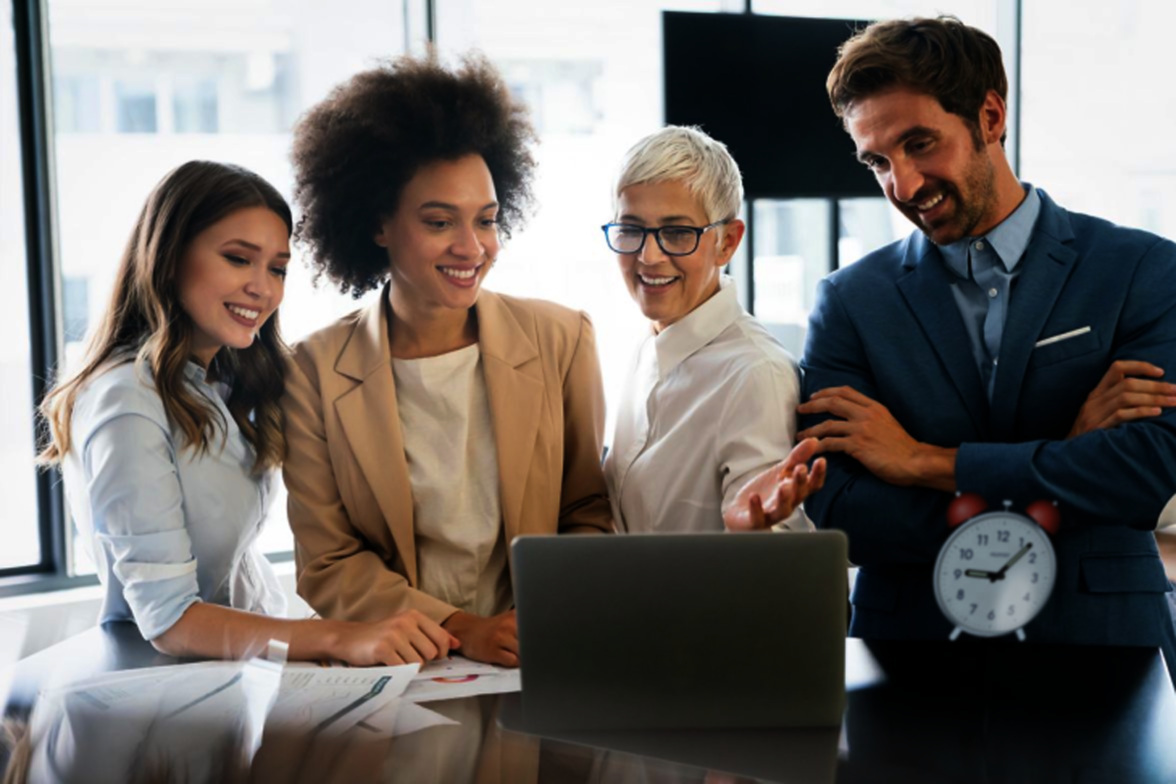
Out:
9.07
